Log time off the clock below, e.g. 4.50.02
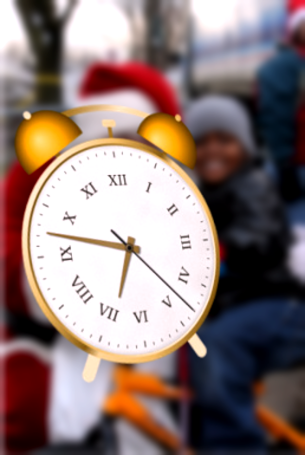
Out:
6.47.23
